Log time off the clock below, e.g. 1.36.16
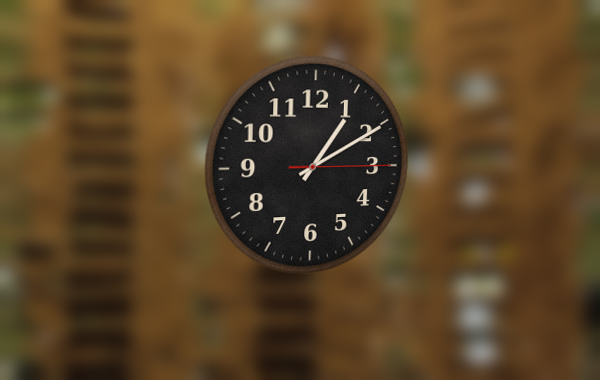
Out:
1.10.15
